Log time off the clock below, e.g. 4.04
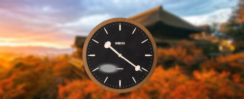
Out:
10.21
